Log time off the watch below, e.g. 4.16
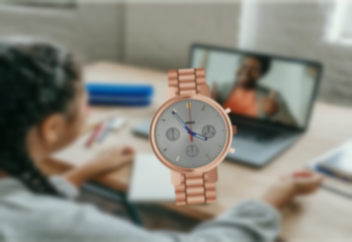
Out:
3.54
